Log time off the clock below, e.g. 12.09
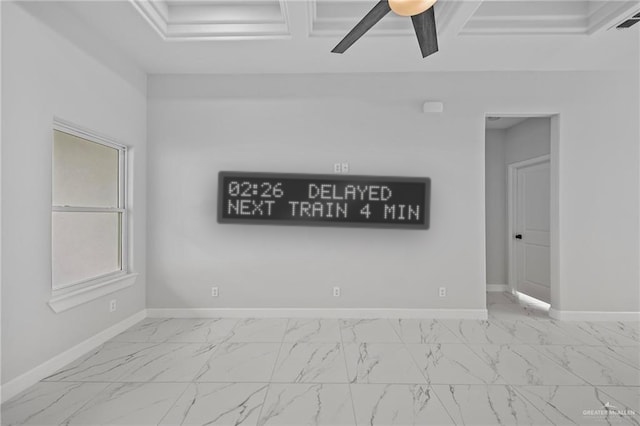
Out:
2.26
